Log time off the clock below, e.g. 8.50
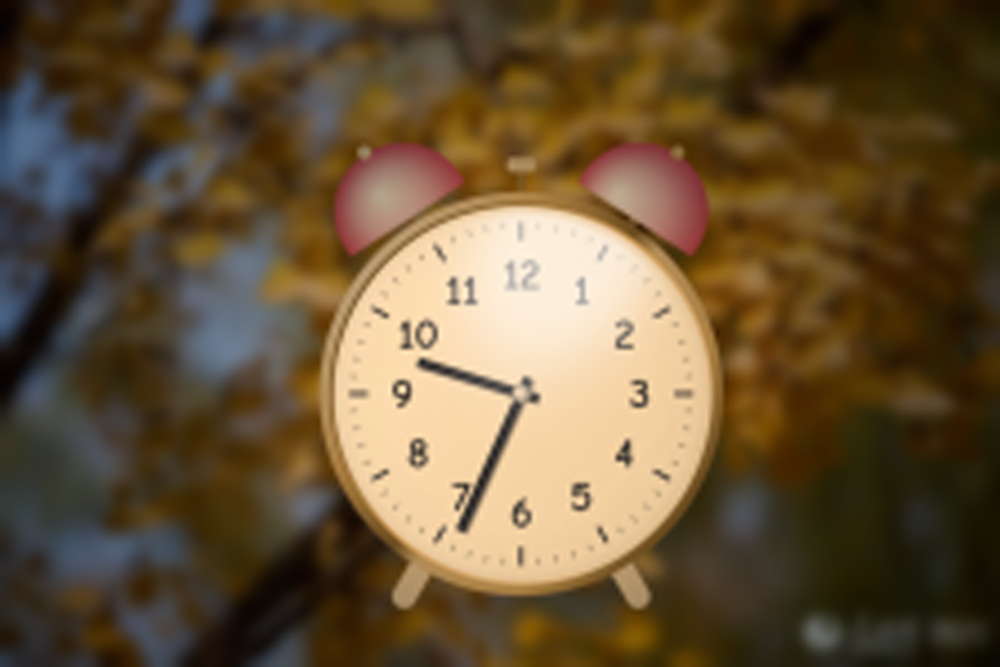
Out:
9.34
